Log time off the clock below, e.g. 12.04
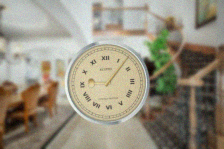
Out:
9.07
